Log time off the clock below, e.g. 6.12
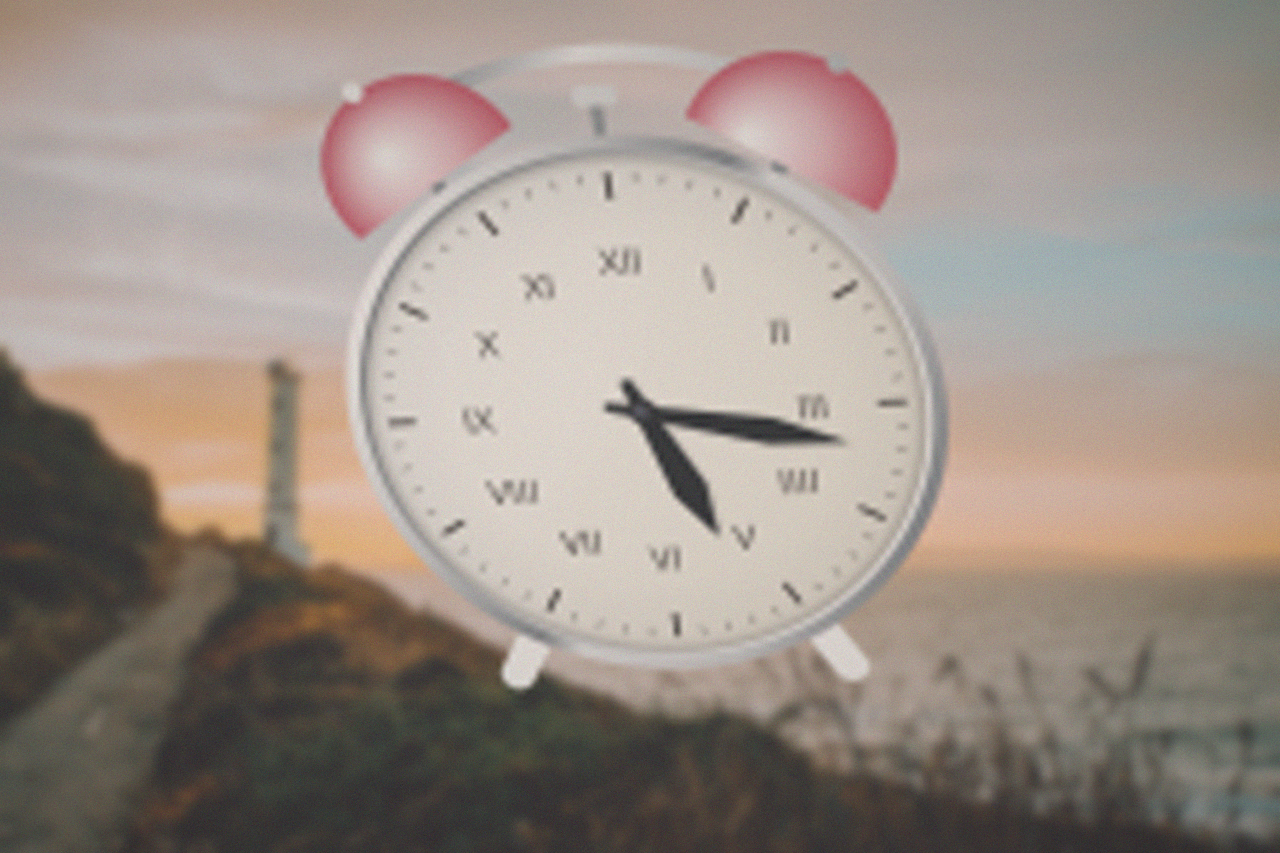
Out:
5.17
